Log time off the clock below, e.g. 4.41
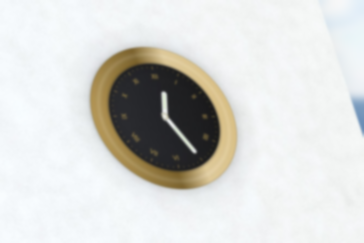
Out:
12.25
